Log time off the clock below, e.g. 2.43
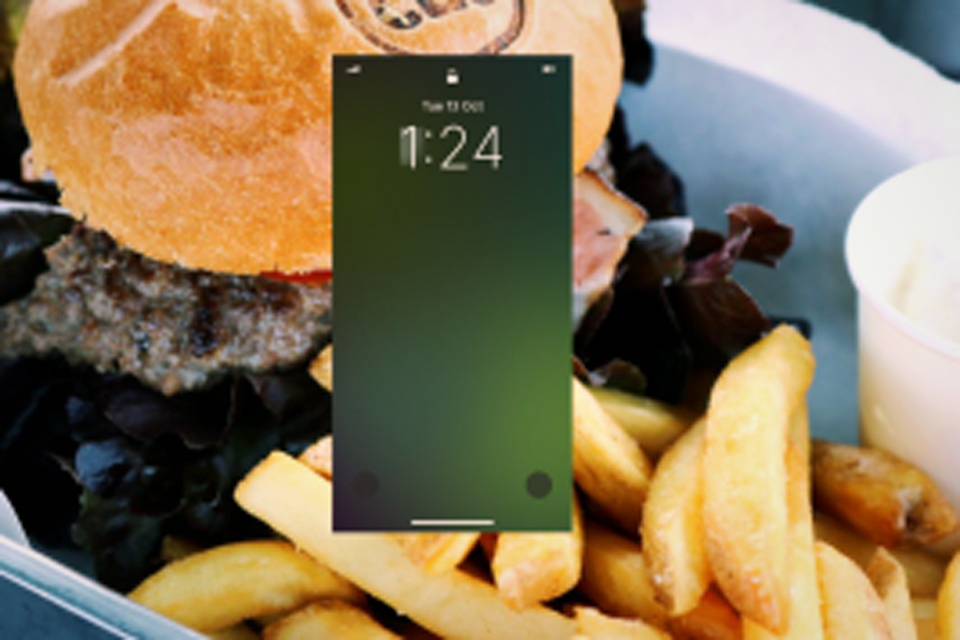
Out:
1.24
